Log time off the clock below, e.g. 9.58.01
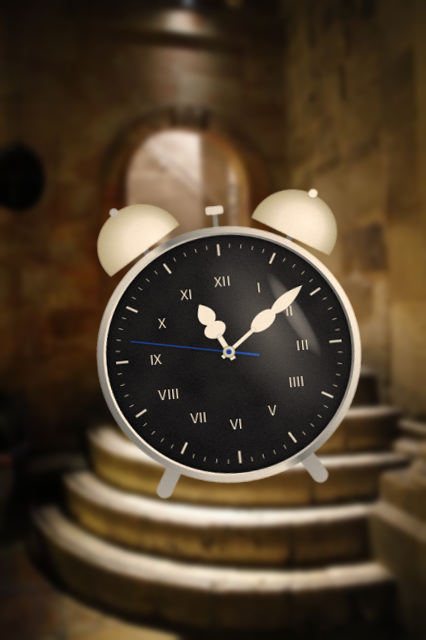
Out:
11.08.47
